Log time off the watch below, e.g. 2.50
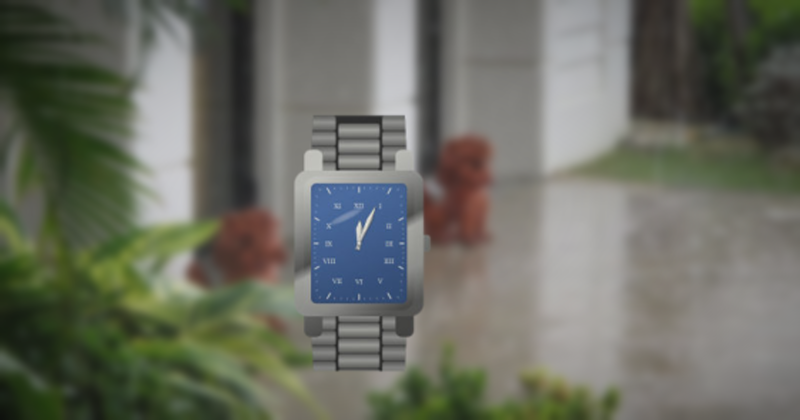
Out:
12.04
